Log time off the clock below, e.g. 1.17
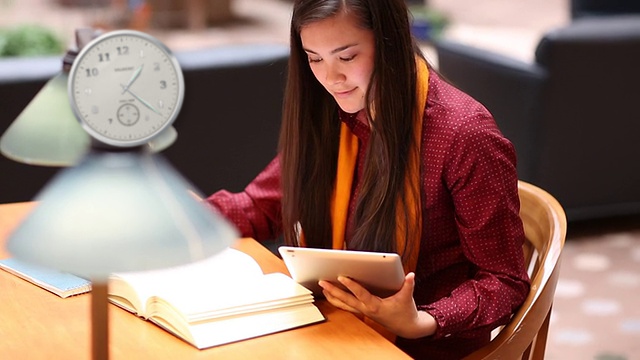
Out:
1.22
